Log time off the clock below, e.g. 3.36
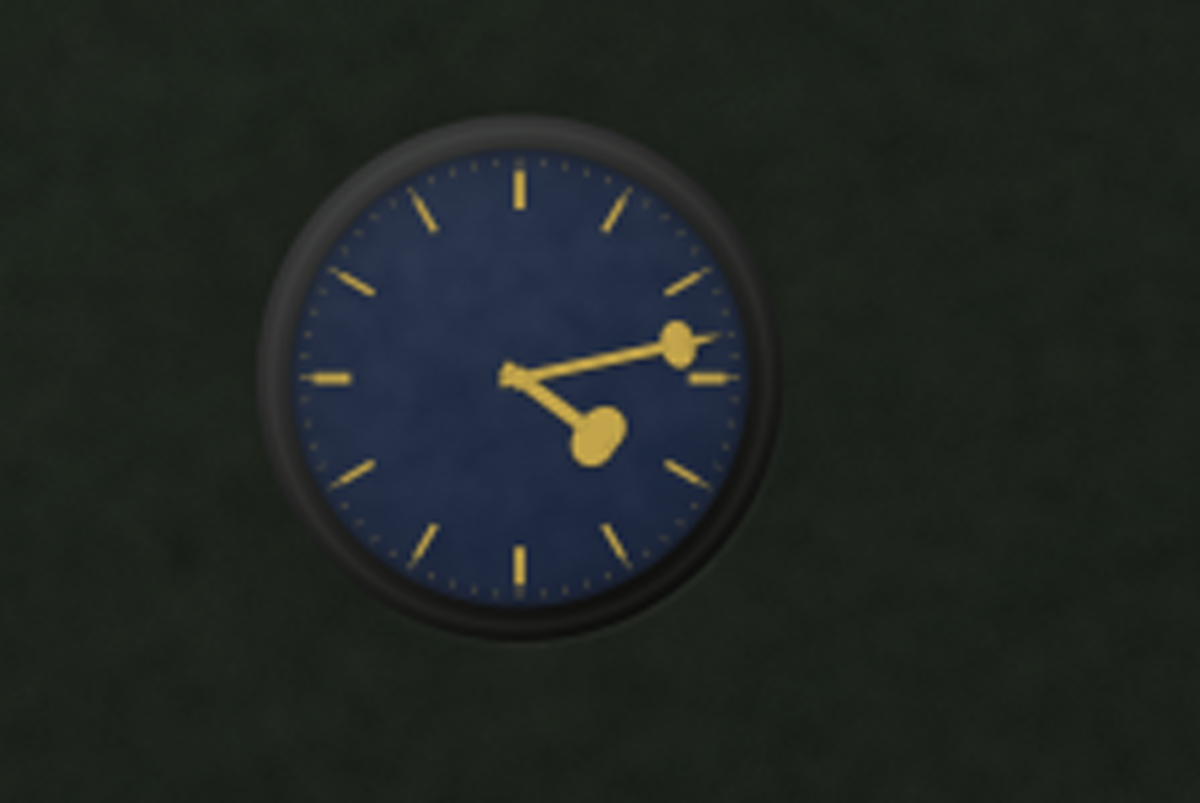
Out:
4.13
